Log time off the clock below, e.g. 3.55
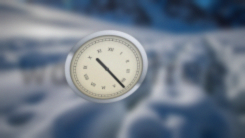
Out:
10.22
